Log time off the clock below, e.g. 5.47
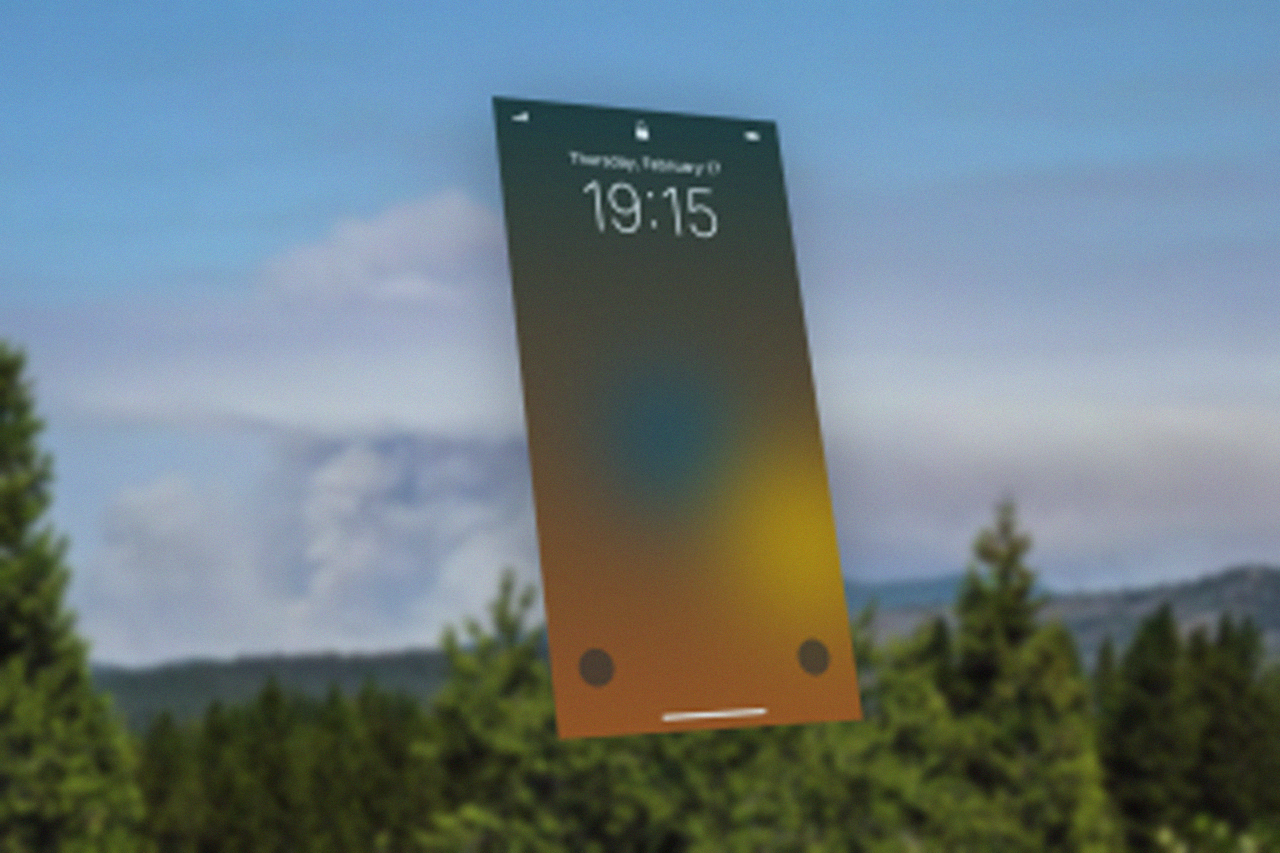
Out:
19.15
